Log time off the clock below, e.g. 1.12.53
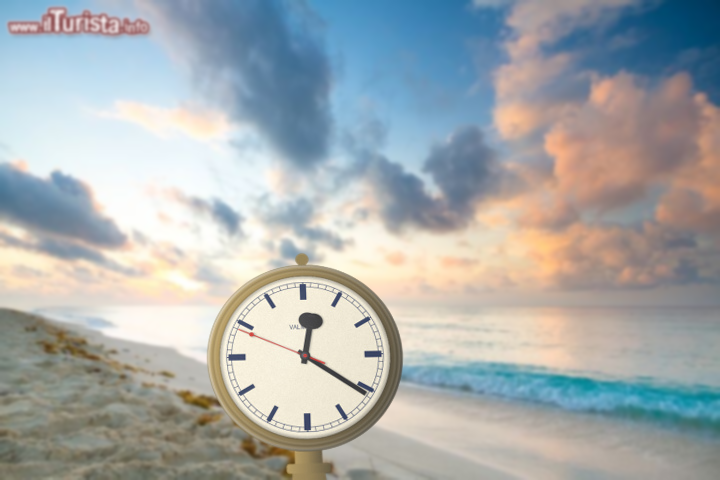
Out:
12.20.49
